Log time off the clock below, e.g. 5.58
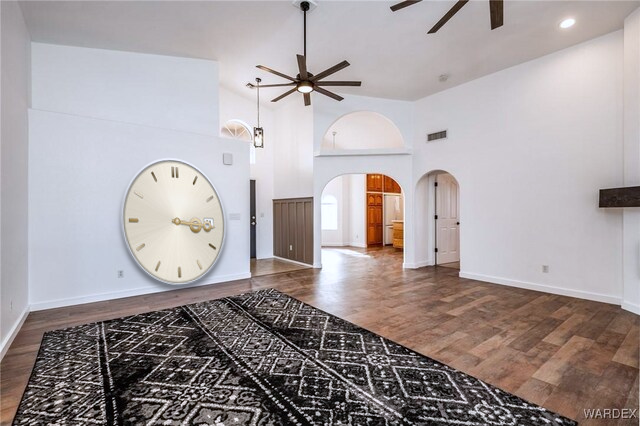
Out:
3.16
